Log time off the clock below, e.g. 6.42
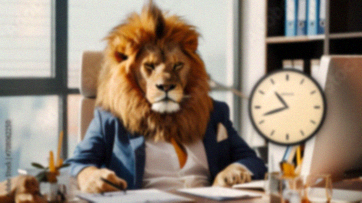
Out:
10.42
